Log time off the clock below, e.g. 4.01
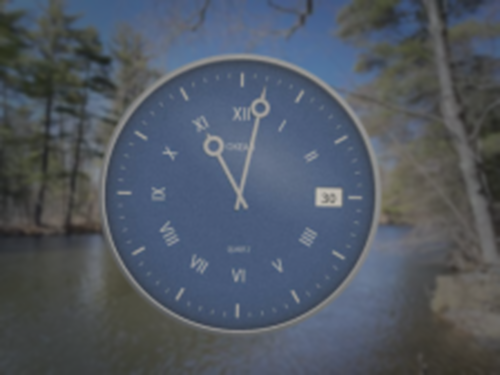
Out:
11.02
